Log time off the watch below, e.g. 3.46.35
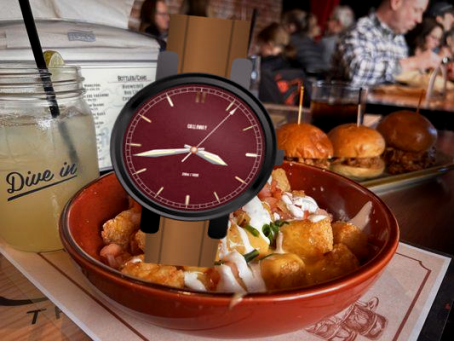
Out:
3.43.06
